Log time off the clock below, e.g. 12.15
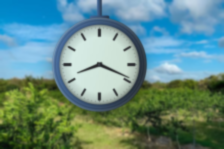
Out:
8.19
